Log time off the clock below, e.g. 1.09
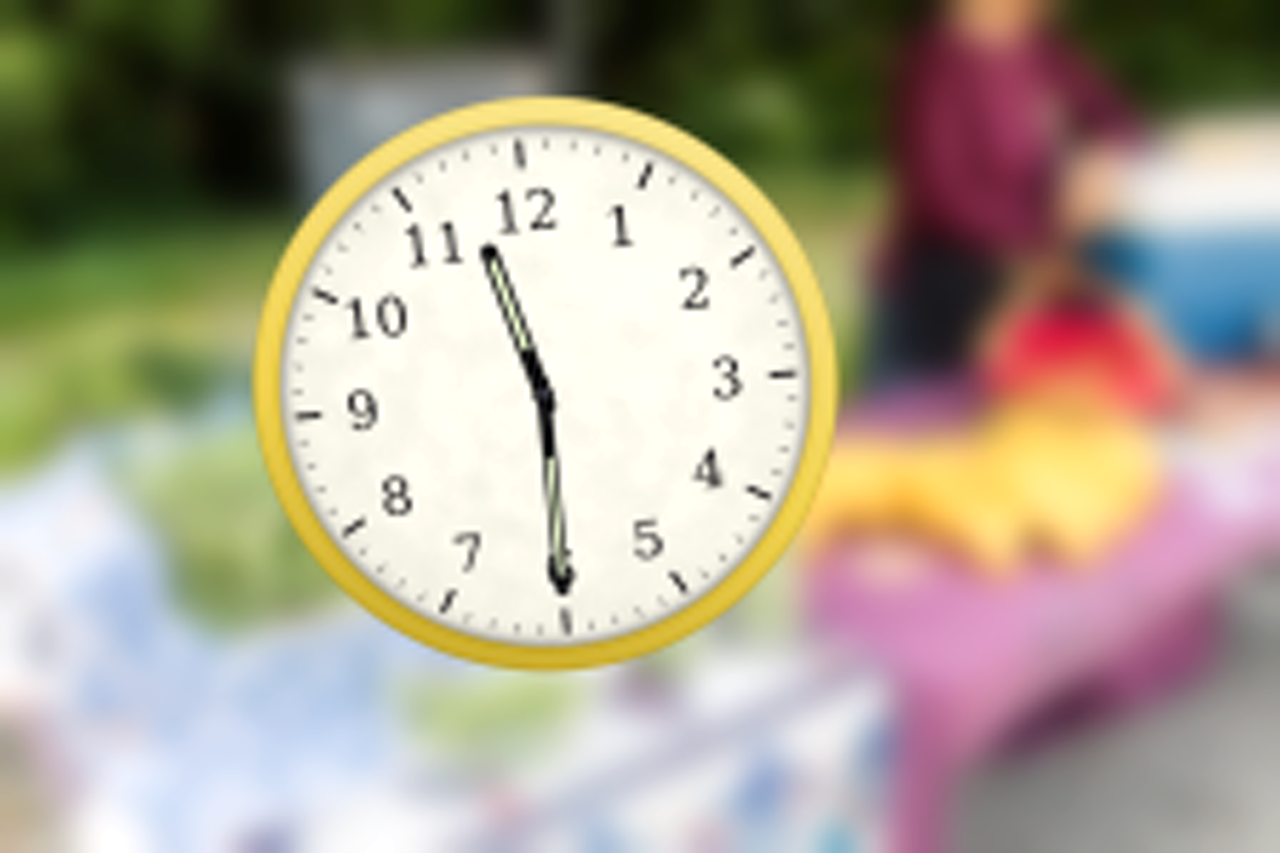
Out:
11.30
